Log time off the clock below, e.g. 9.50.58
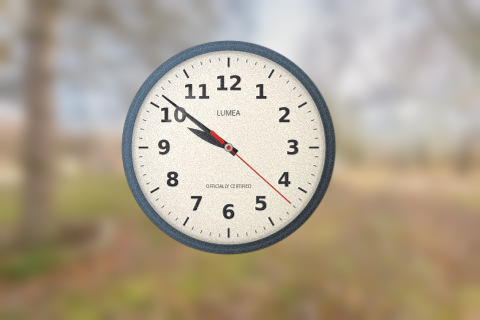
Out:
9.51.22
